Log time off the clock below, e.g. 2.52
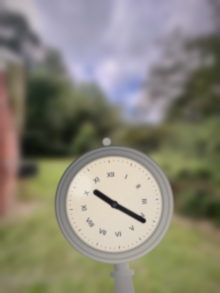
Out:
10.21
